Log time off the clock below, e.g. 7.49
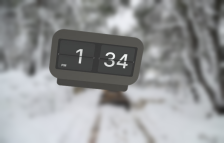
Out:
1.34
